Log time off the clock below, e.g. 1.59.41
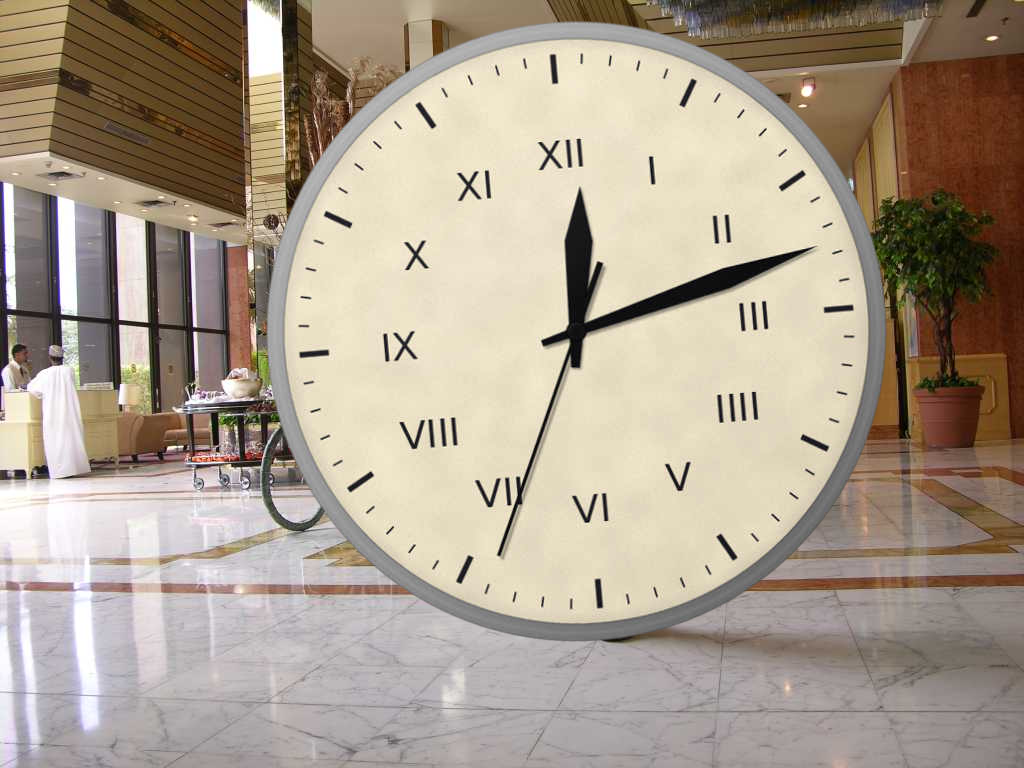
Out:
12.12.34
